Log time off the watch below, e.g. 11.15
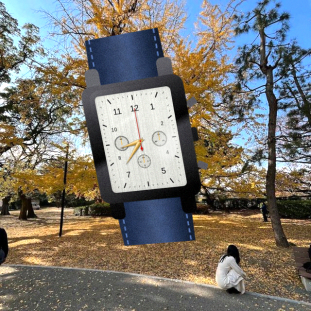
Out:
8.37
